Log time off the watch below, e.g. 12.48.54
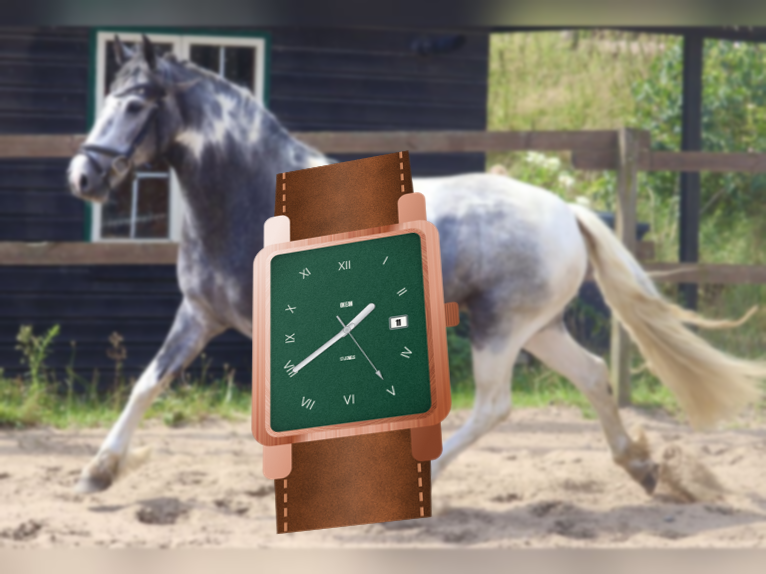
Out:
1.39.25
